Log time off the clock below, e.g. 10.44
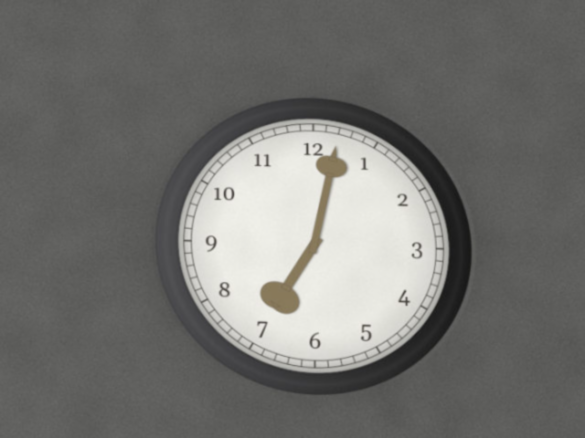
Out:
7.02
